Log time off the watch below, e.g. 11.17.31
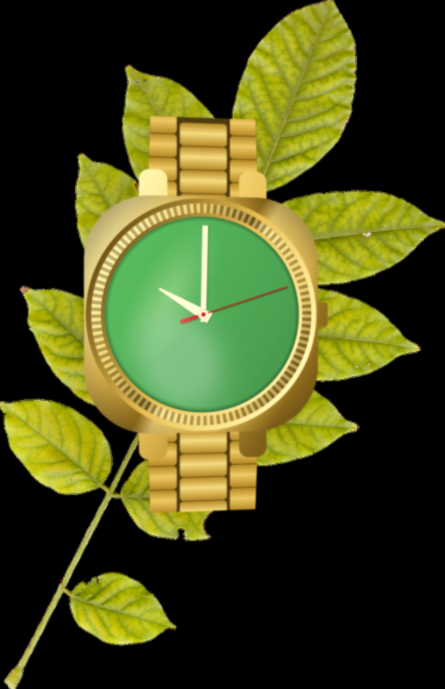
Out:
10.00.12
